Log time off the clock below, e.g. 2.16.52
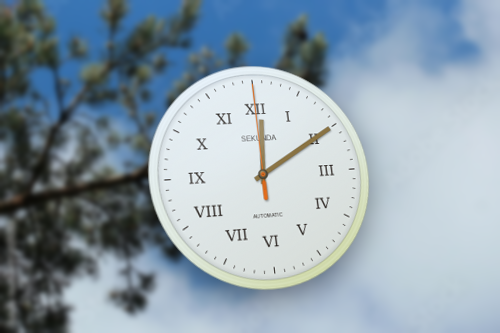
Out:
12.10.00
